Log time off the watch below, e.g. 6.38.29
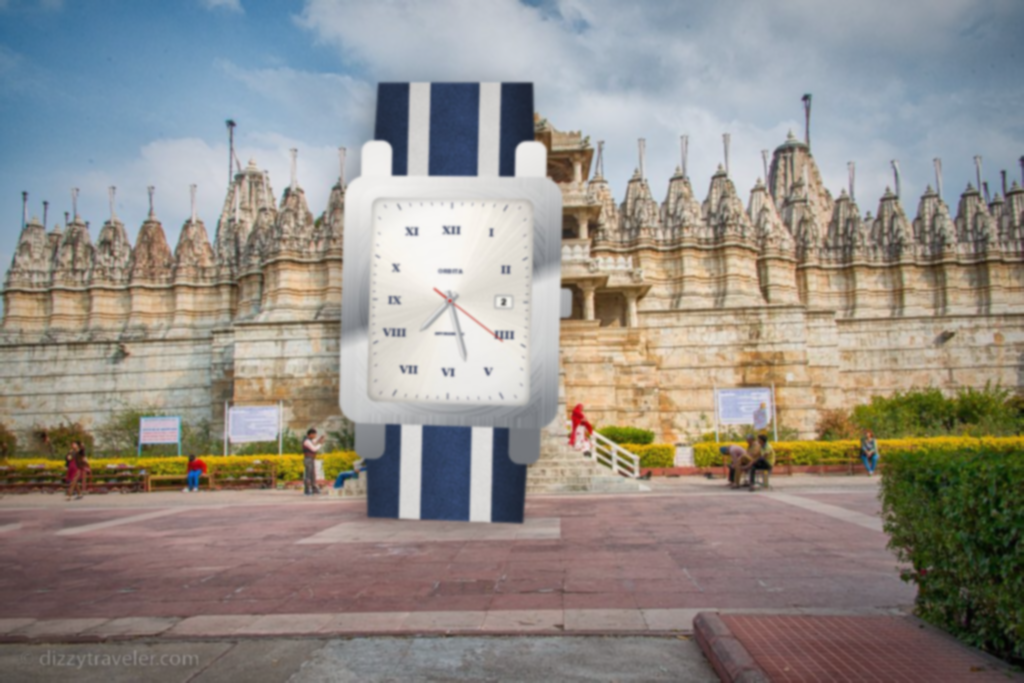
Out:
7.27.21
